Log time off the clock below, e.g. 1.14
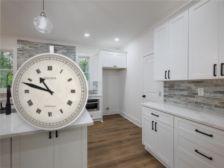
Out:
10.48
